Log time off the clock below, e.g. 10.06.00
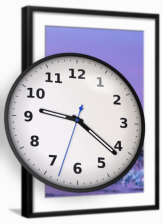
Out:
9.21.33
